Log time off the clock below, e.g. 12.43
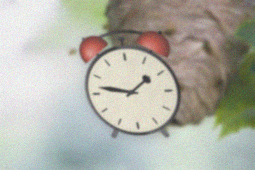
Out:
1.47
